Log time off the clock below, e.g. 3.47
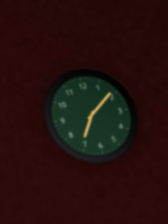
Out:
7.09
